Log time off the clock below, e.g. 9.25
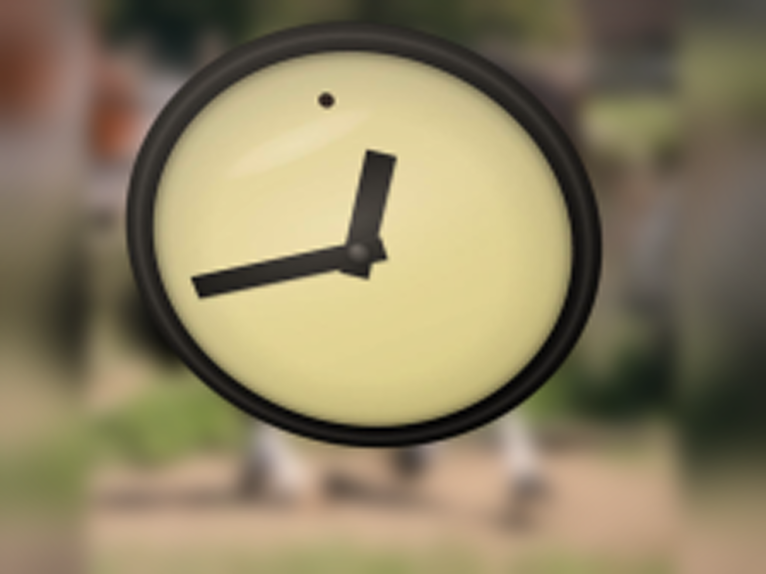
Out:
12.44
